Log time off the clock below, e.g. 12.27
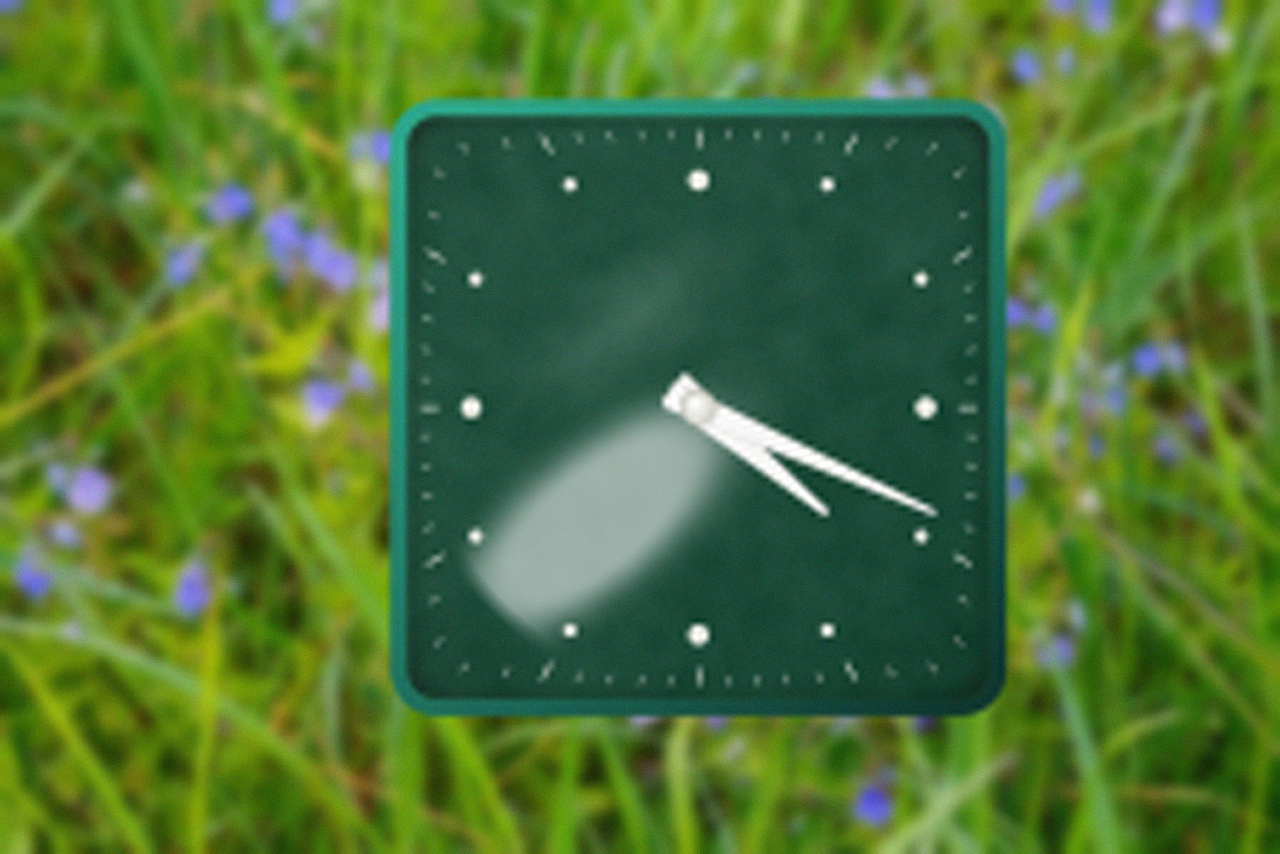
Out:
4.19
